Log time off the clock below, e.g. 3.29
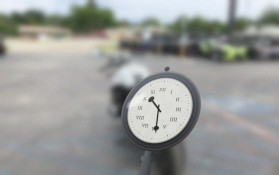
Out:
10.29
